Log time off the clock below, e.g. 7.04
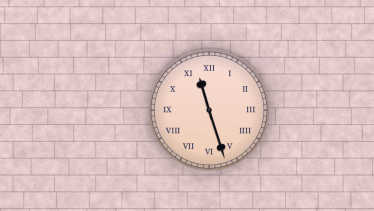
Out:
11.27
